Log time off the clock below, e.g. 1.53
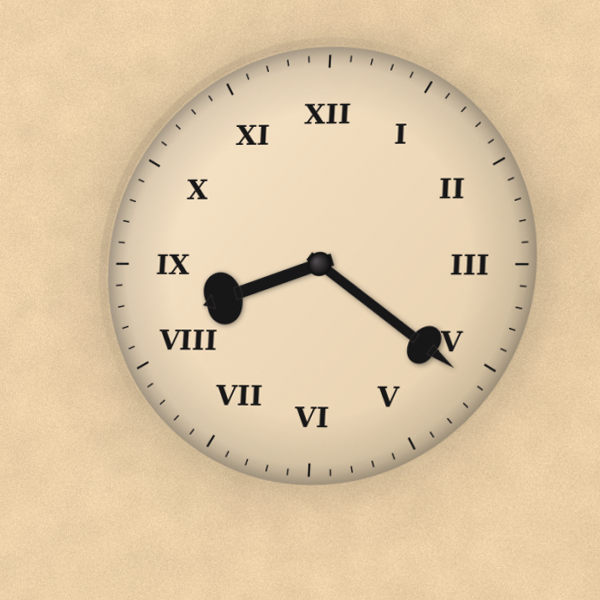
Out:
8.21
